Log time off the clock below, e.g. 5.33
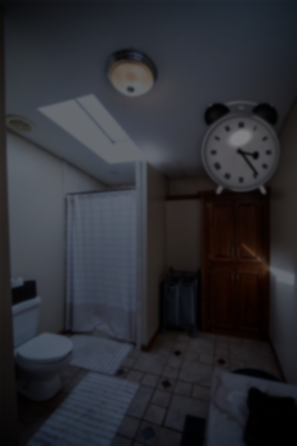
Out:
3.24
